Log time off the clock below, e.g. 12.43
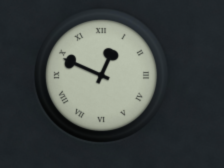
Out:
12.49
